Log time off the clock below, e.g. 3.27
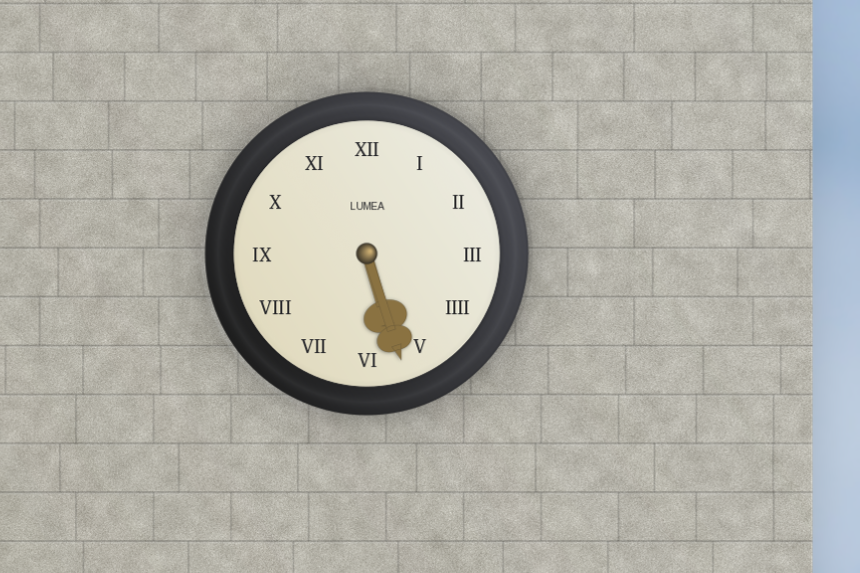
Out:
5.27
